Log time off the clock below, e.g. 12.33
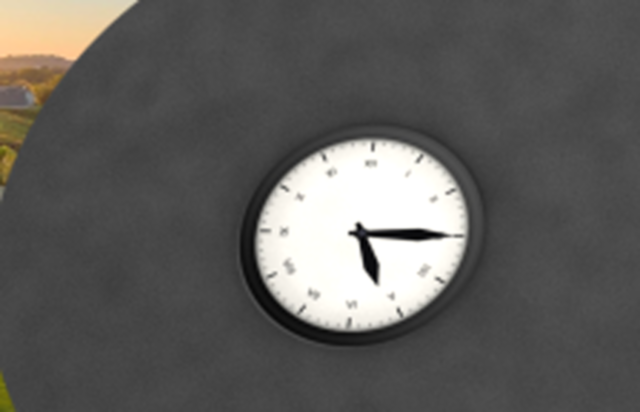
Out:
5.15
